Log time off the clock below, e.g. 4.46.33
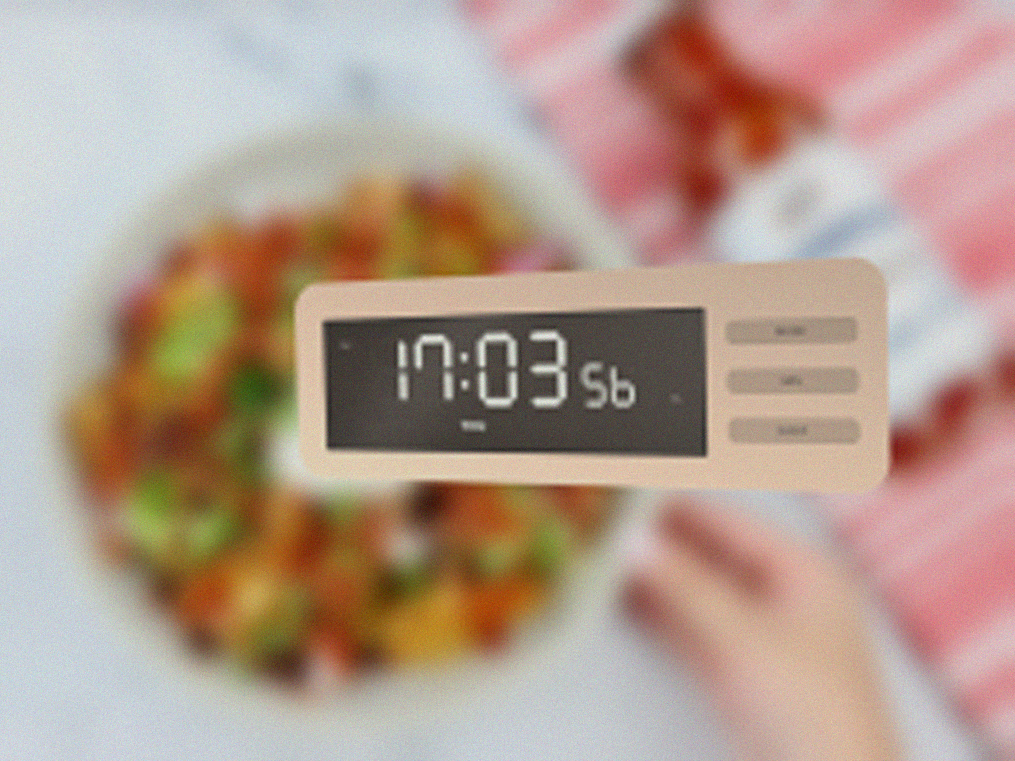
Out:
17.03.56
